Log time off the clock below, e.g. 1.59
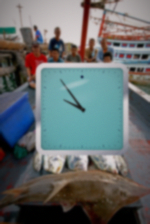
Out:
9.54
